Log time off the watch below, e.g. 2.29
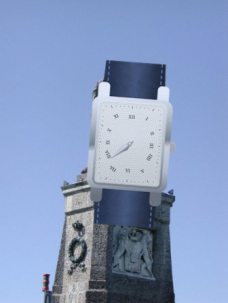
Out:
7.38
